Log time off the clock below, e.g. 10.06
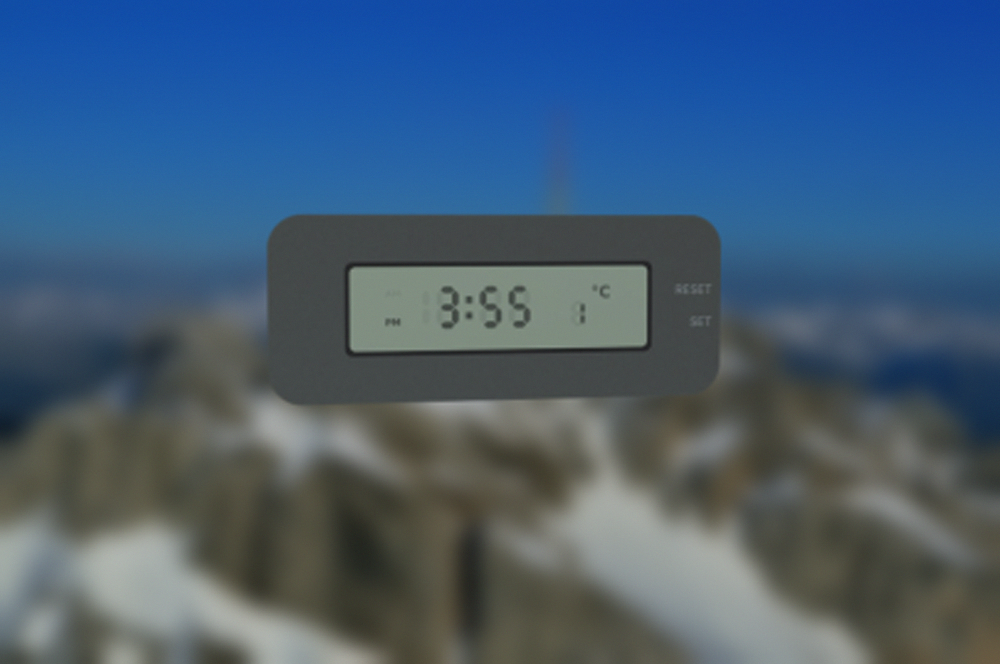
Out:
3.55
